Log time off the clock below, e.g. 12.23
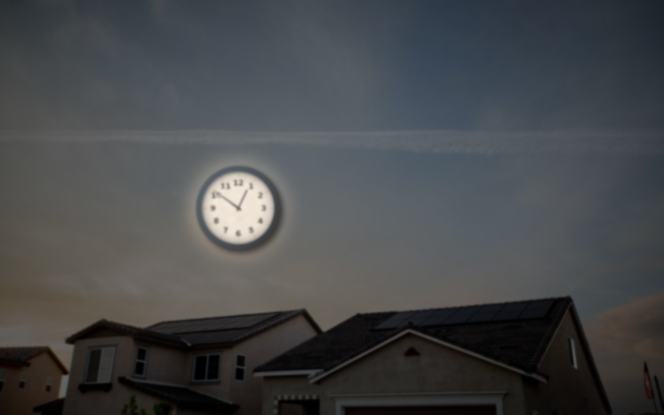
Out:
12.51
